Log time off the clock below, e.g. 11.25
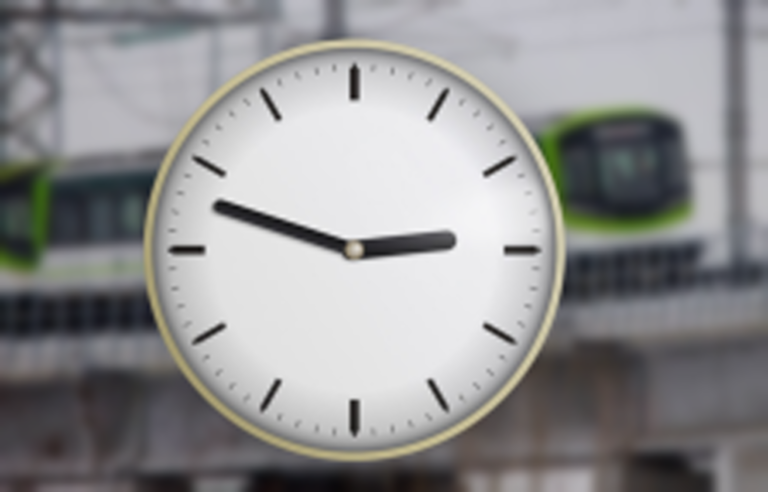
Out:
2.48
